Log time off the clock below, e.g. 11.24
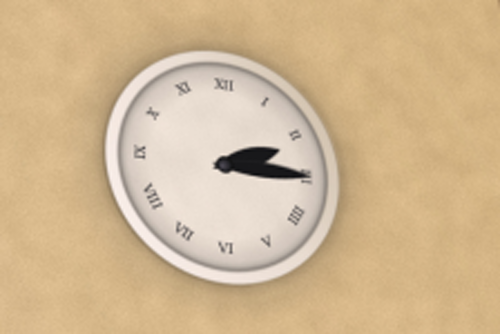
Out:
2.15
